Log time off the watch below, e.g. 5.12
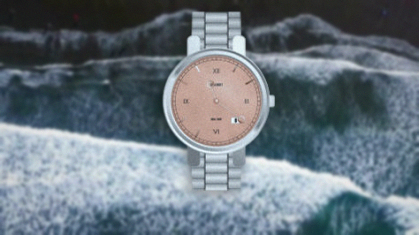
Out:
11.21
